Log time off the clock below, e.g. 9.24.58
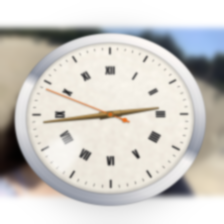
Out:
2.43.49
